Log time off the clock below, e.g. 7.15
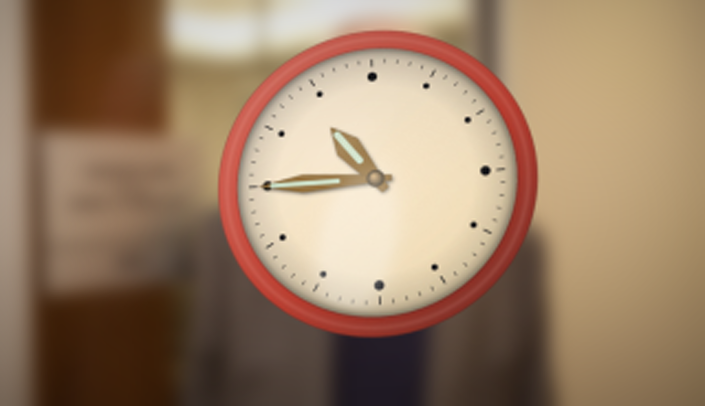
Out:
10.45
